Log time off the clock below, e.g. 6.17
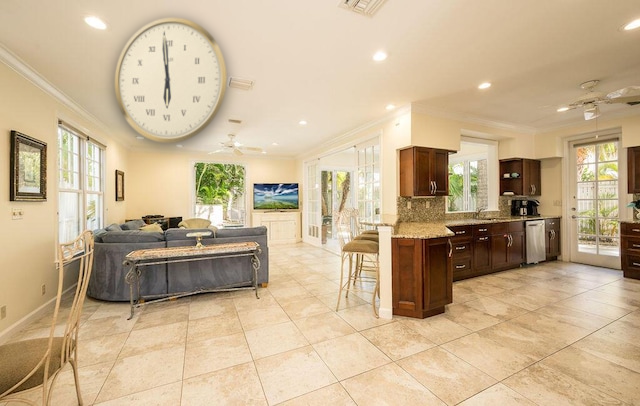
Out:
5.59
